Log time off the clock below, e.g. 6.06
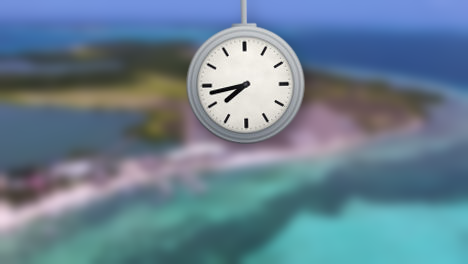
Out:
7.43
